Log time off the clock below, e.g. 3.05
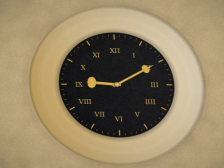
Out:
9.10
